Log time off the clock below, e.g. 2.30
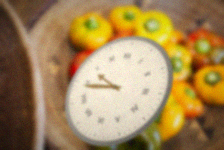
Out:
9.44
